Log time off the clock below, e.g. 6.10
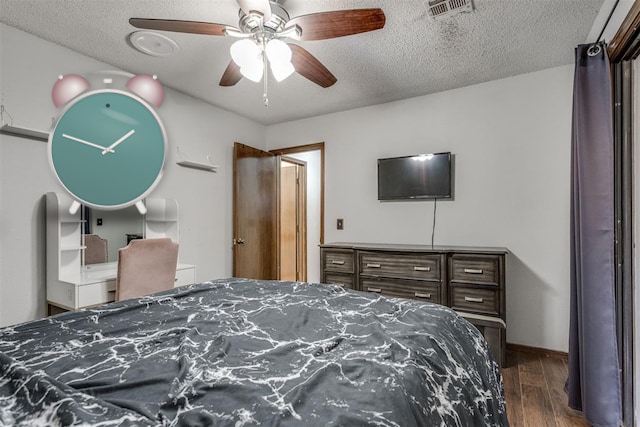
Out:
1.48
